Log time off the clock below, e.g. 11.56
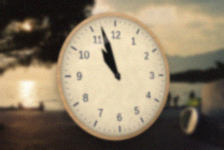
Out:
10.57
